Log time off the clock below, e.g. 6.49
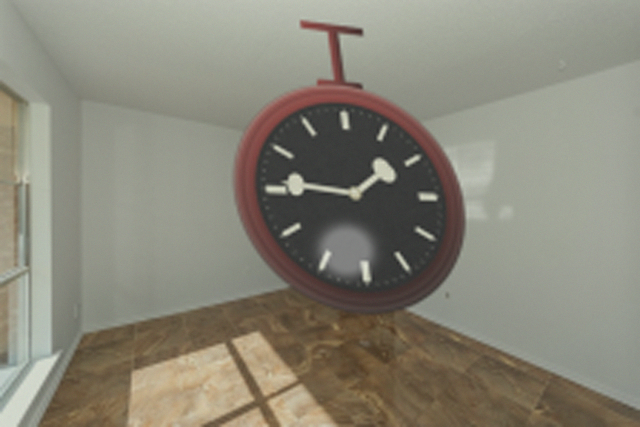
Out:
1.46
